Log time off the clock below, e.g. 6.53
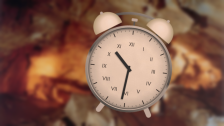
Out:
10.31
